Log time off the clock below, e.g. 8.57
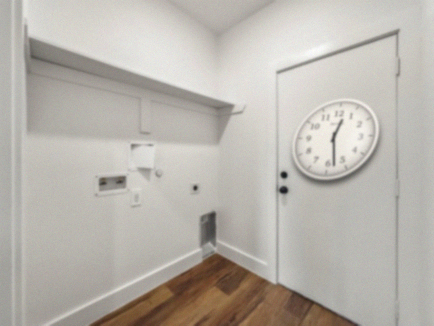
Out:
12.28
